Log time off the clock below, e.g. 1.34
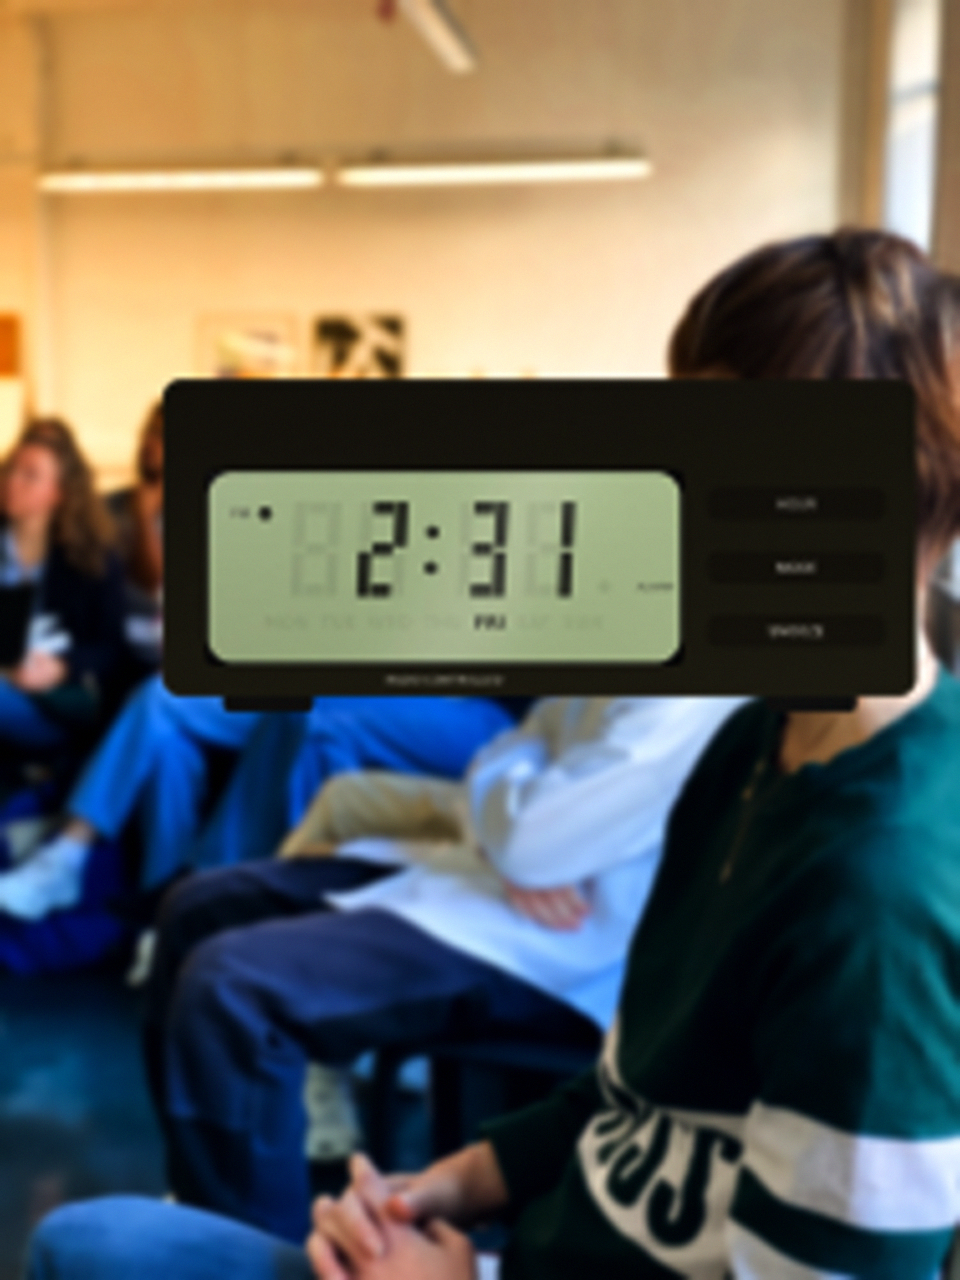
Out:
2.31
